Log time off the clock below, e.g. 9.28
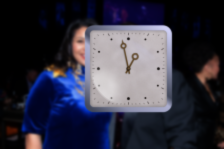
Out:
12.58
